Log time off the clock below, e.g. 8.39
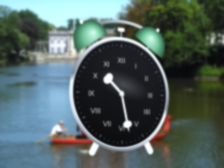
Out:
10.28
